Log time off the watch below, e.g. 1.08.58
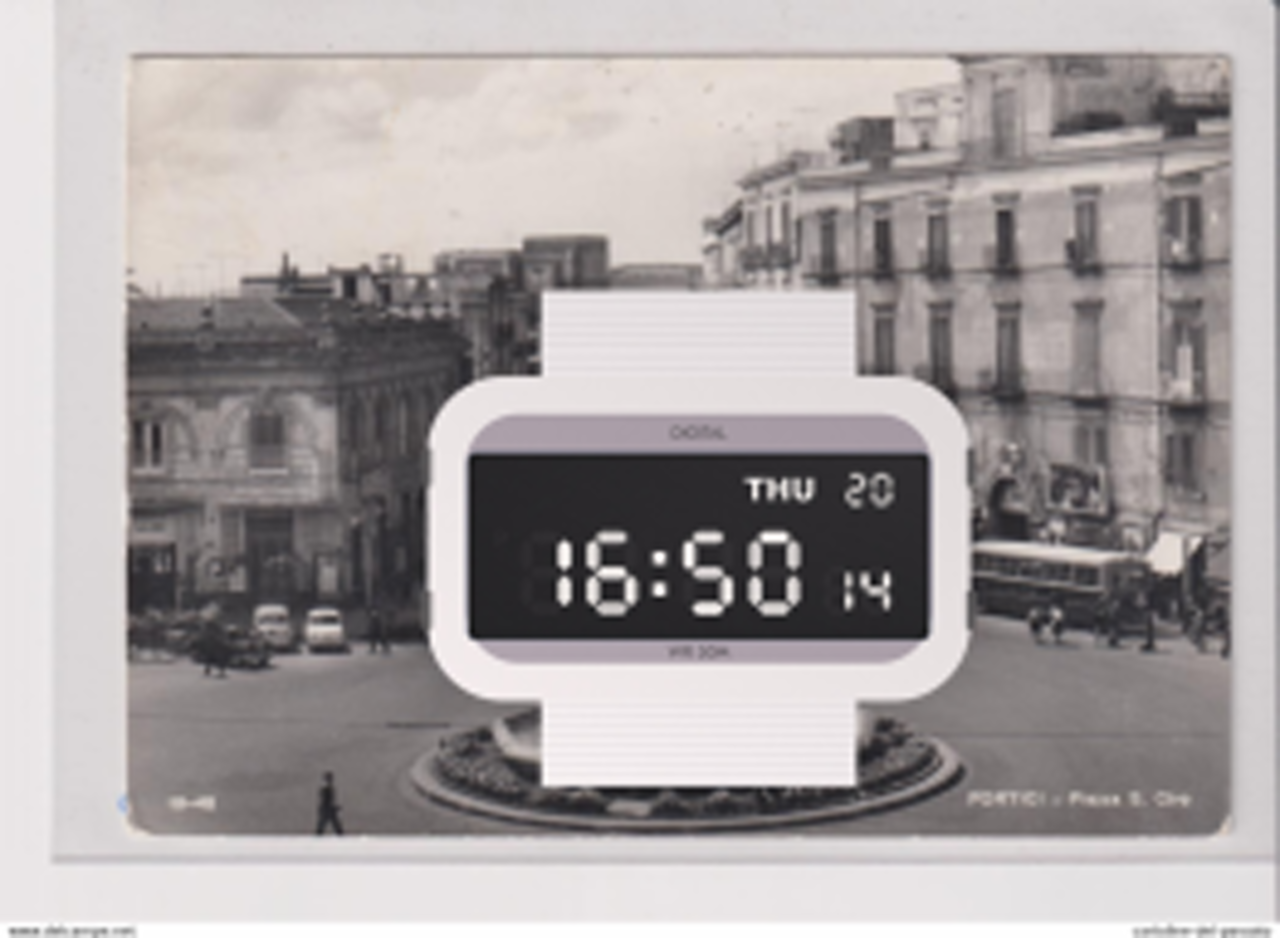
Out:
16.50.14
